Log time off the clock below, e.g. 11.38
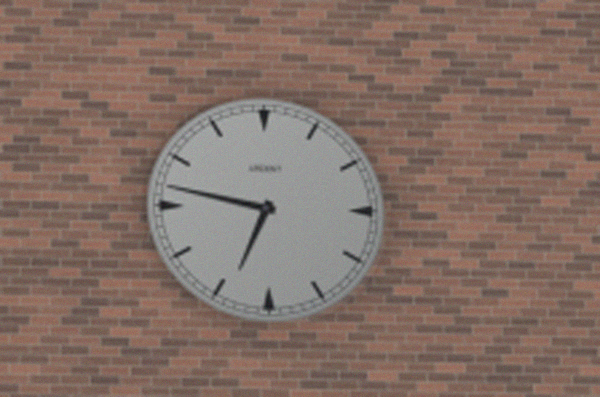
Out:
6.47
